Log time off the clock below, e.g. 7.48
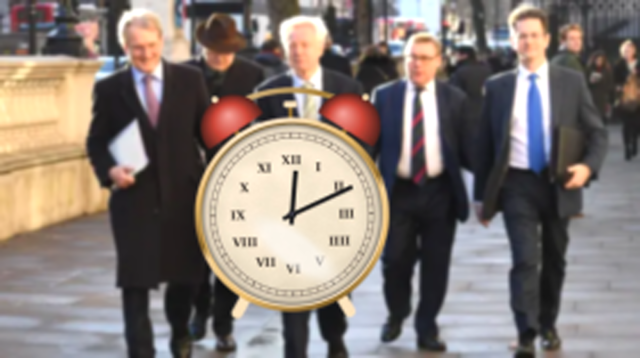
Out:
12.11
